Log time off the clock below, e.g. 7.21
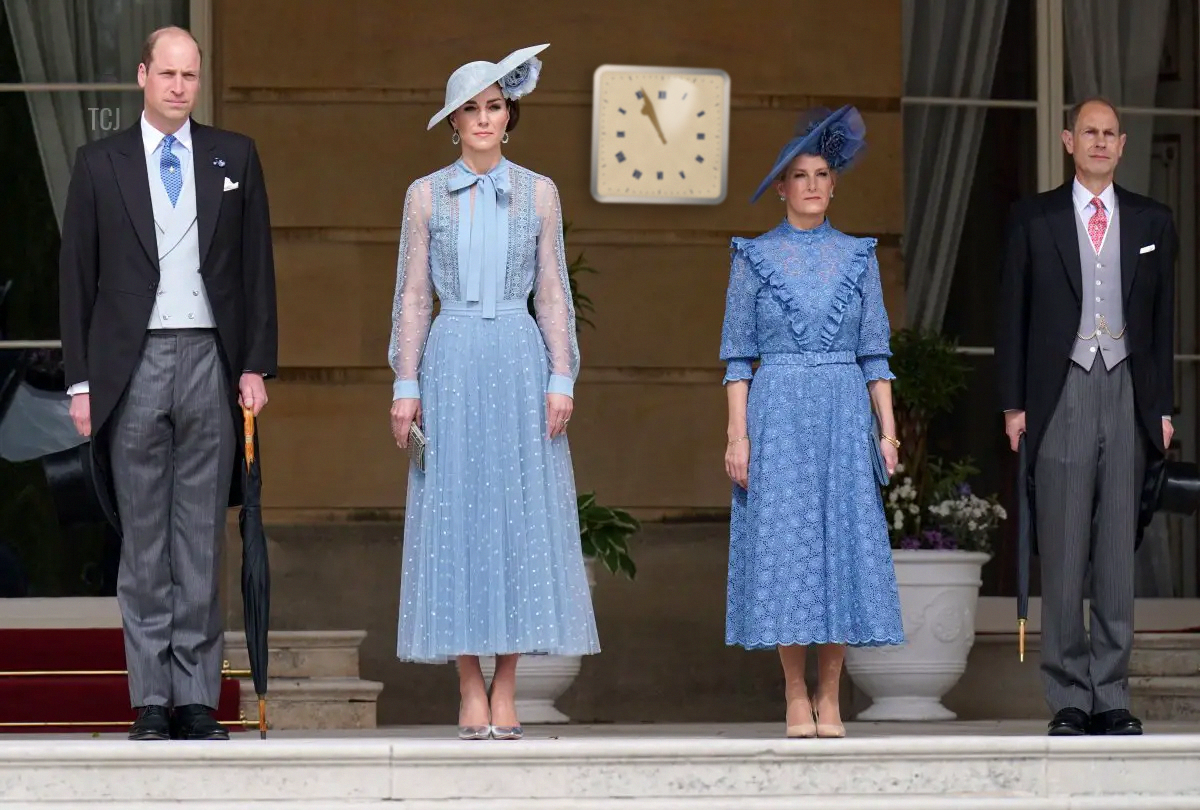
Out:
10.56
